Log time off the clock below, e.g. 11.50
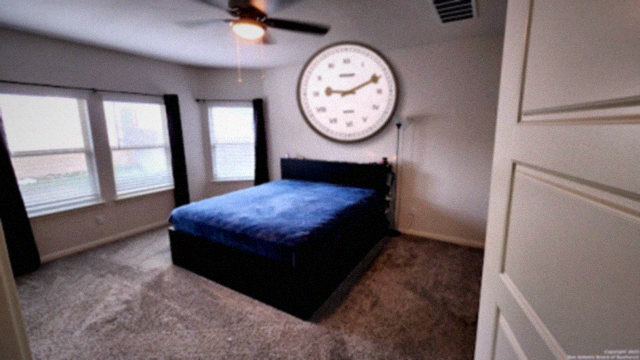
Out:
9.11
